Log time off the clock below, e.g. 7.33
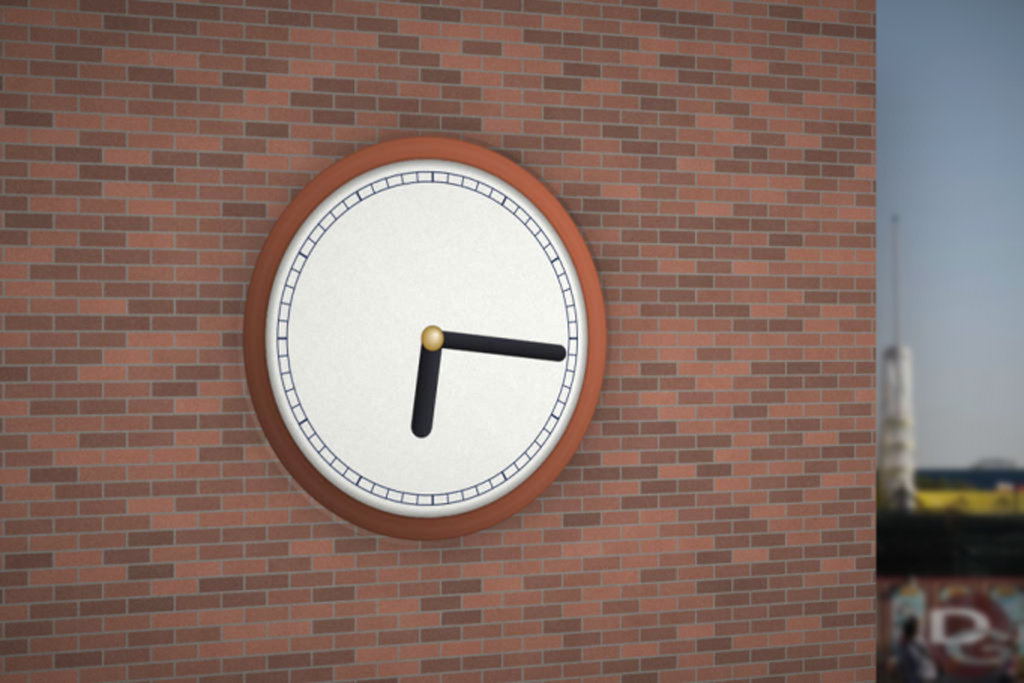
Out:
6.16
